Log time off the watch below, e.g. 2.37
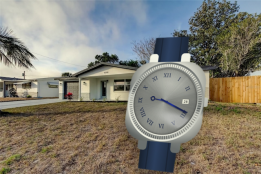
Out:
9.19
